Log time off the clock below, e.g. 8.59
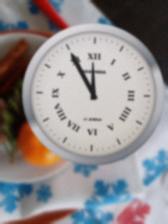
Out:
11.55
